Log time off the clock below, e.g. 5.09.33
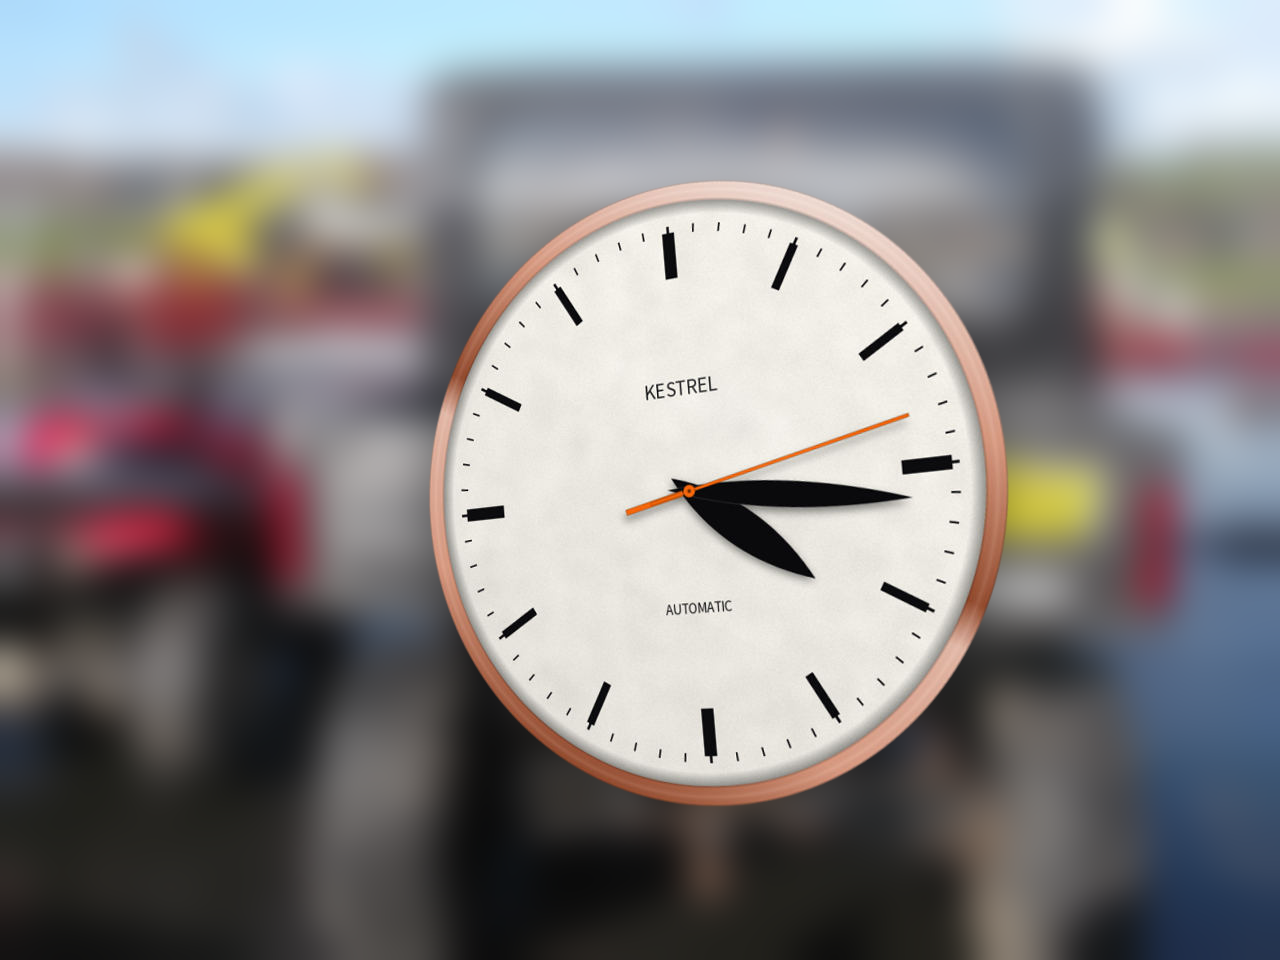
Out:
4.16.13
